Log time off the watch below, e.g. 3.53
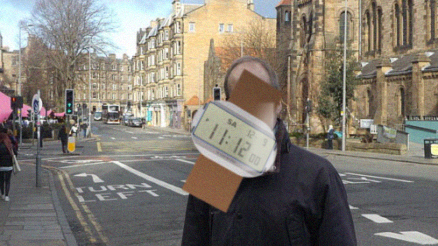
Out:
11.12
